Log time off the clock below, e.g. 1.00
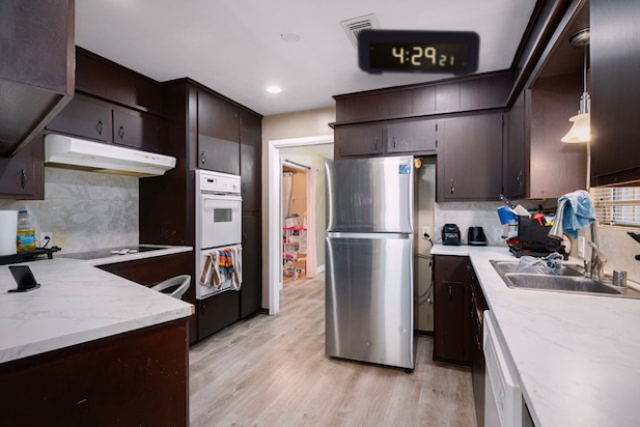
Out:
4.29
